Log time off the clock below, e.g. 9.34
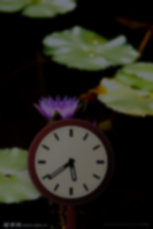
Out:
5.39
